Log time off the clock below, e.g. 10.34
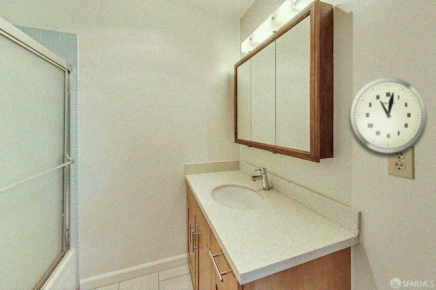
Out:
11.02
